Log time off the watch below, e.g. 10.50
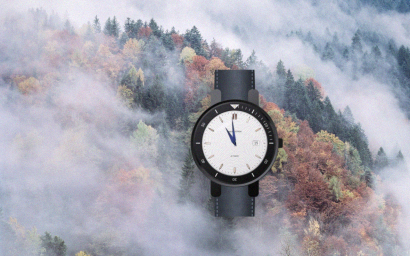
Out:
10.59
